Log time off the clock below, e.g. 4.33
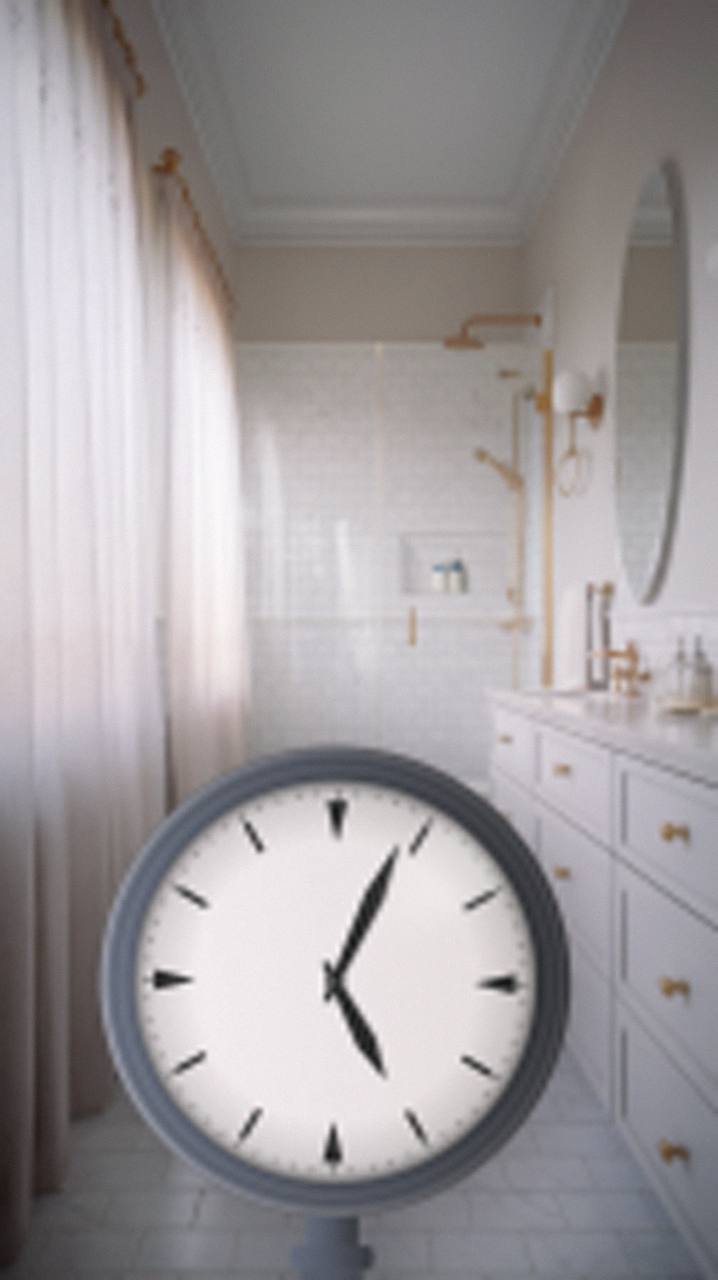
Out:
5.04
